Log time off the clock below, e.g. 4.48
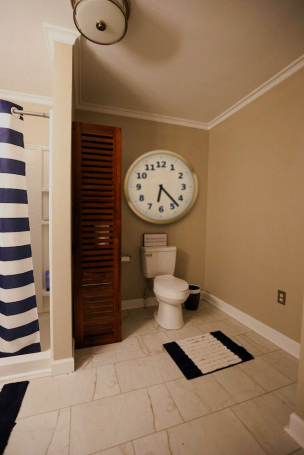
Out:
6.23
